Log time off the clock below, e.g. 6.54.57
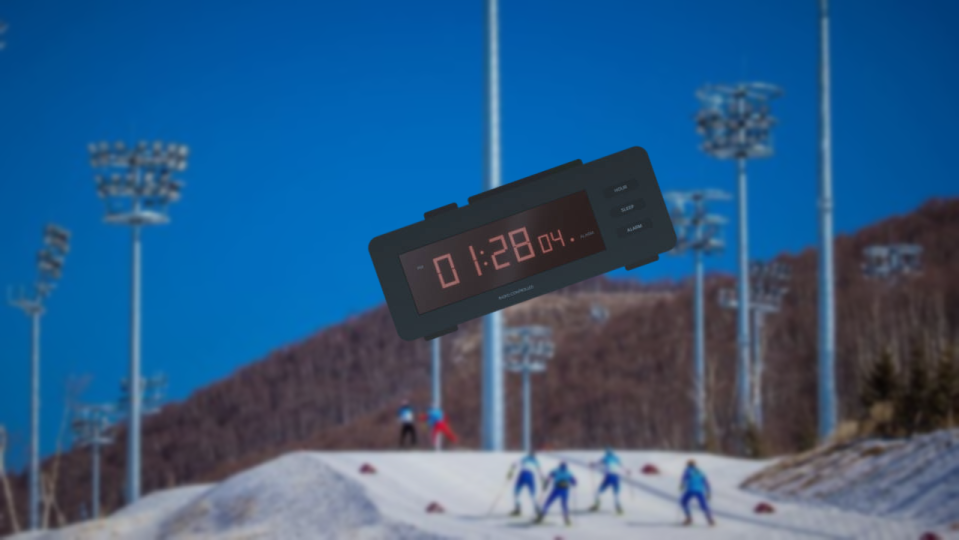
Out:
1.28.04
